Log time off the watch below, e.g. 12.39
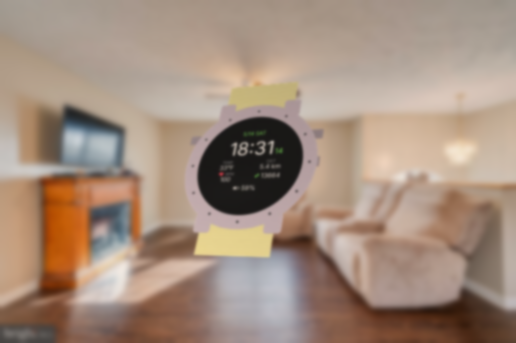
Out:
18.31
